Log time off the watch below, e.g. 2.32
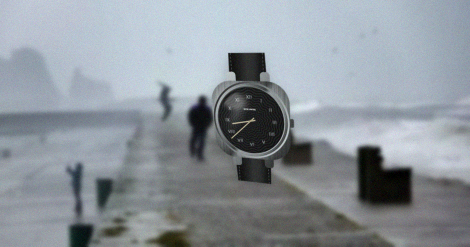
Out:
8.38
